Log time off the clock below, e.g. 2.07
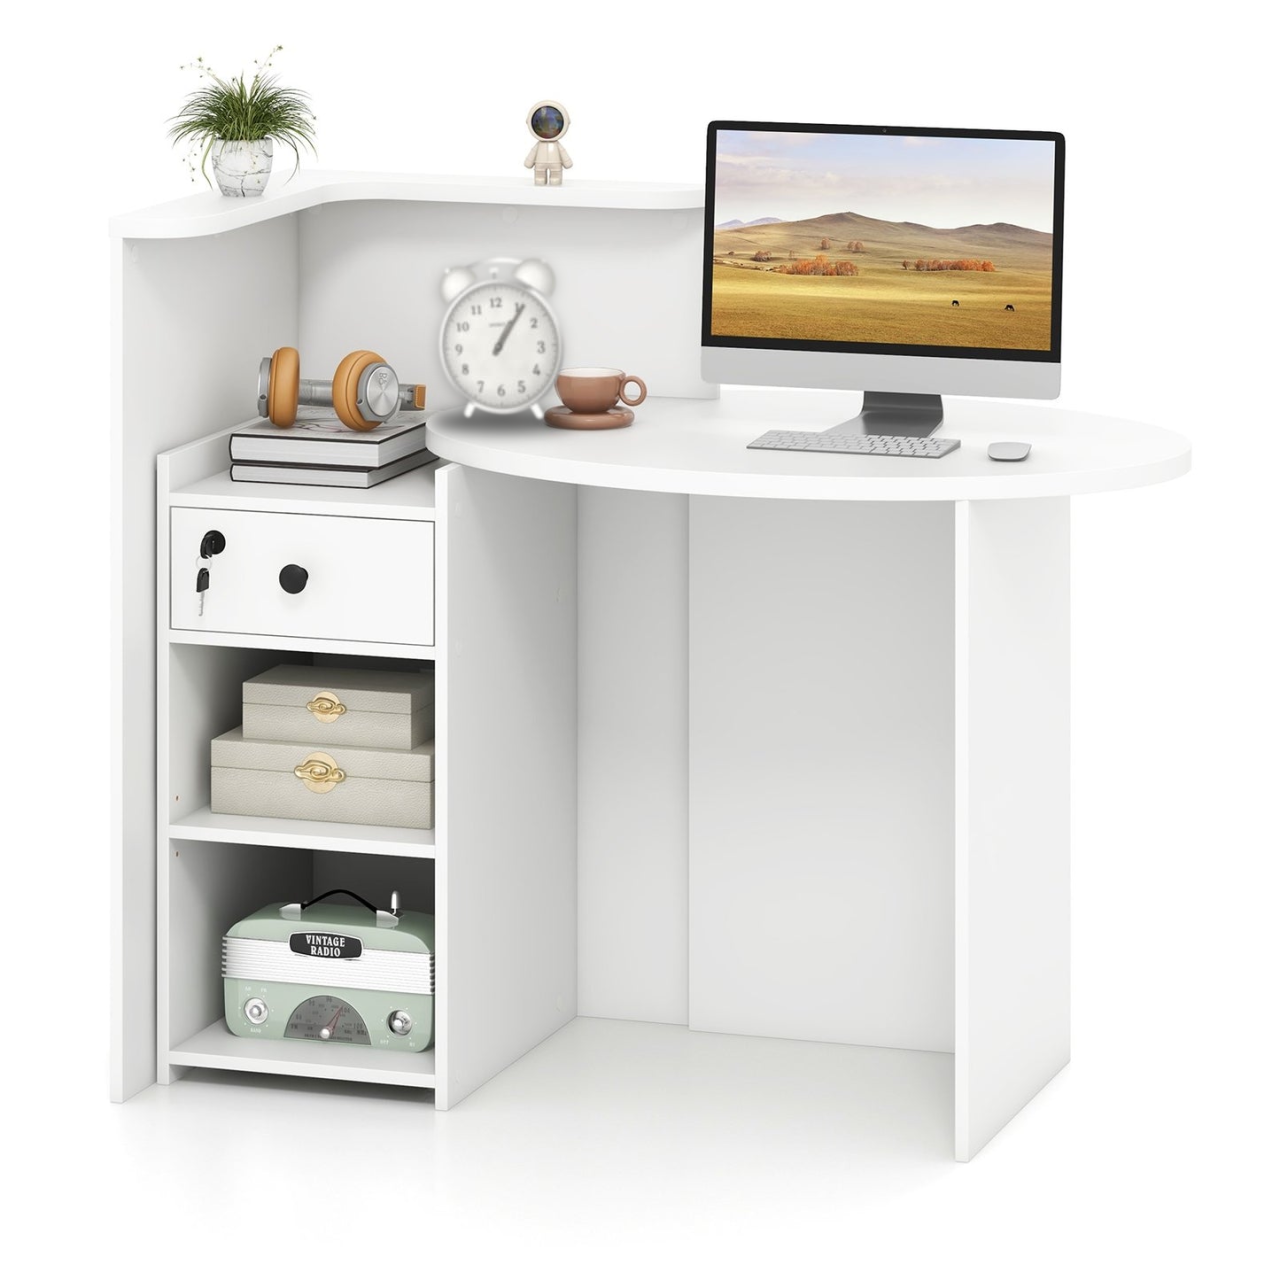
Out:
1.06
